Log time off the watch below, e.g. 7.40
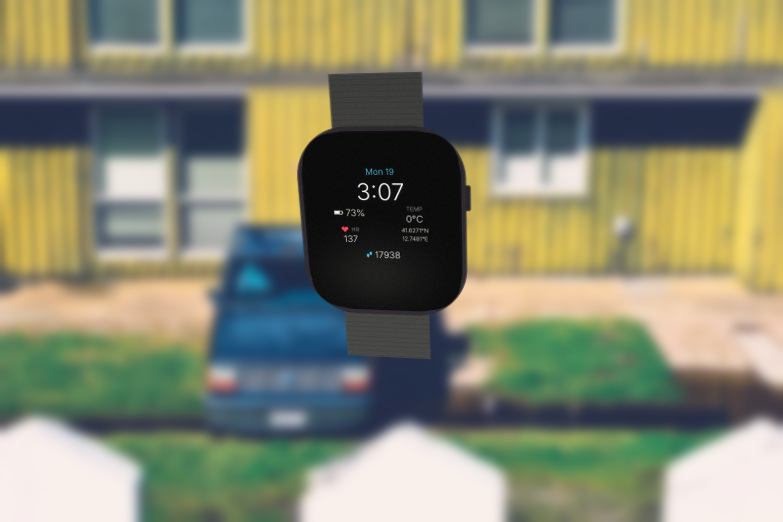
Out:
3.07
